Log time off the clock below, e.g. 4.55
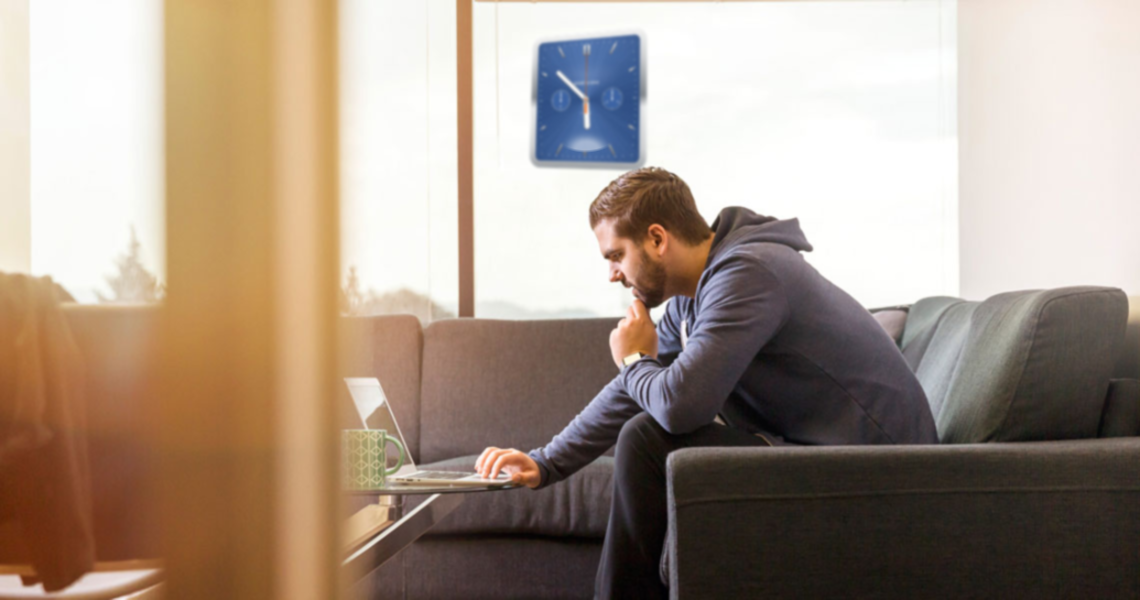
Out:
5.52
